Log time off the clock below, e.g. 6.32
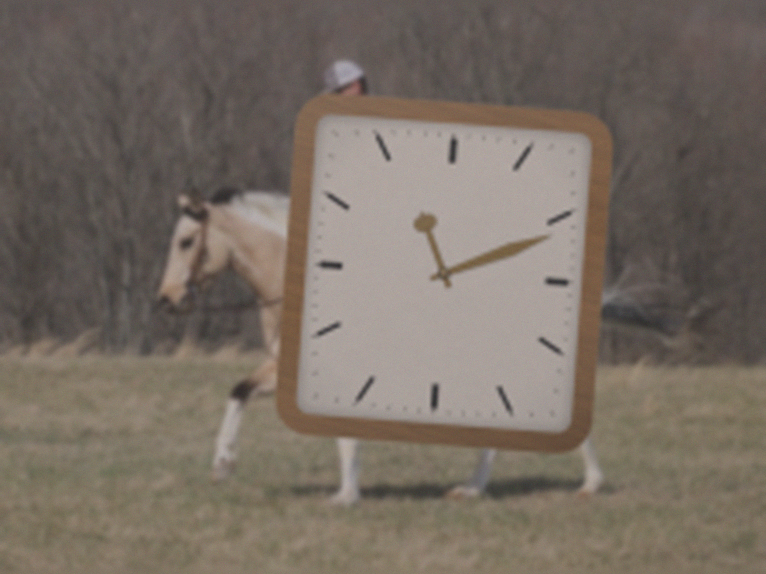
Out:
11.11
